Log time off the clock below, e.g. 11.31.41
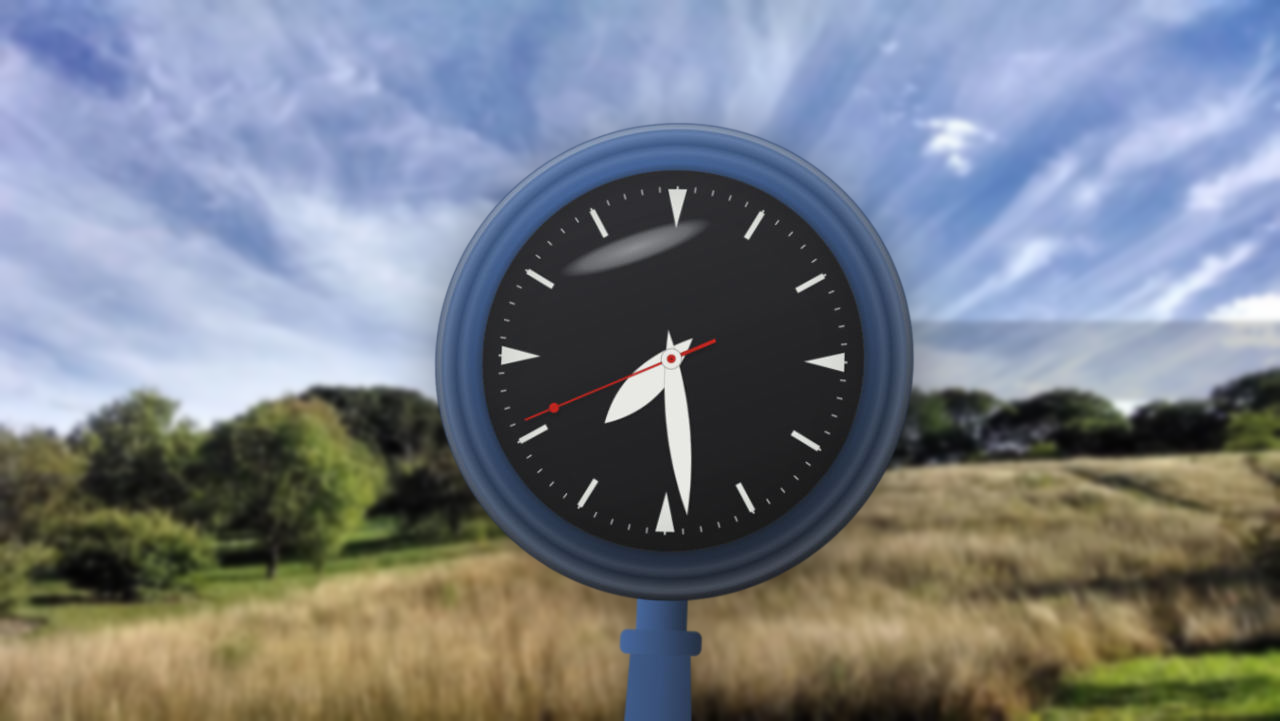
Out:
7.28.41
